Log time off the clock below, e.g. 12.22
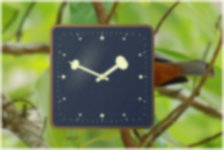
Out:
1.49
